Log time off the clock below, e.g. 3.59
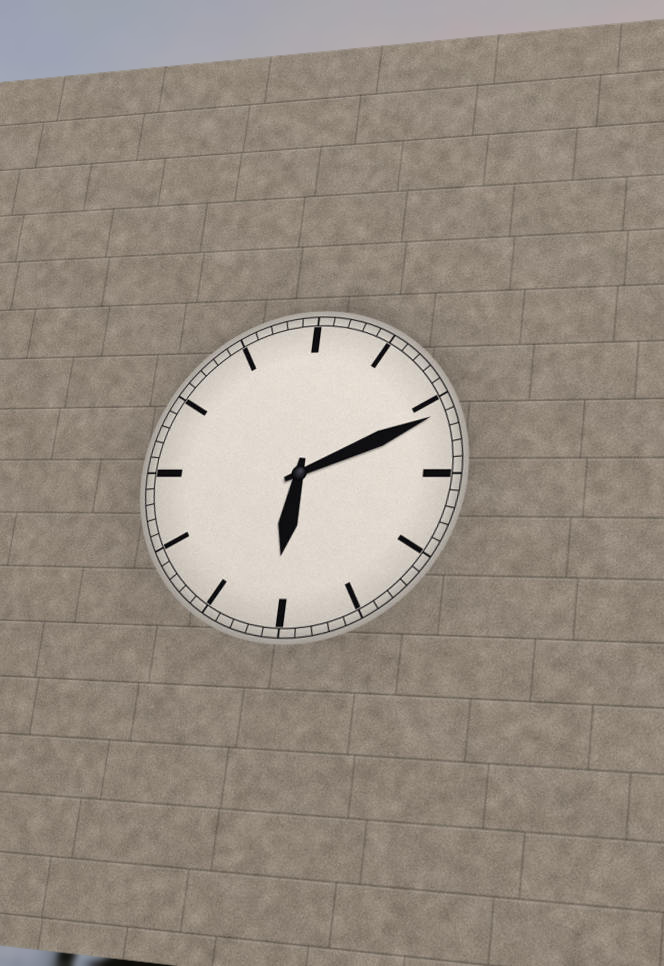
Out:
6.11
